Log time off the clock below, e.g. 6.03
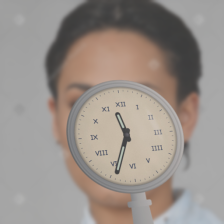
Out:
11.34
